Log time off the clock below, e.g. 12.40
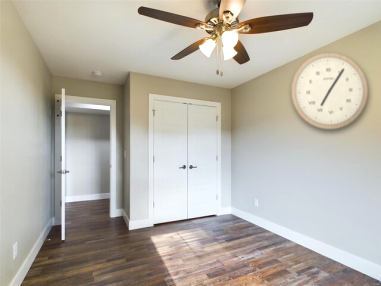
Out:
7.06
